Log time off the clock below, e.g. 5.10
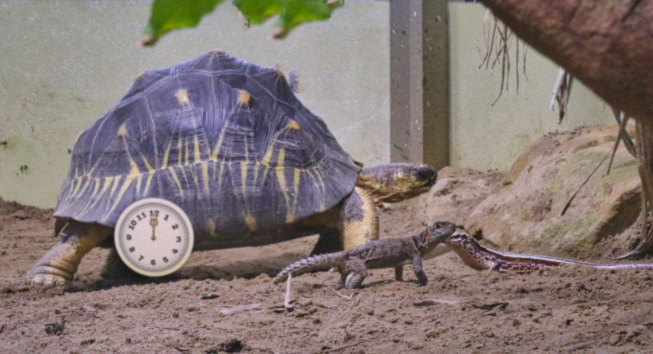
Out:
12.00
